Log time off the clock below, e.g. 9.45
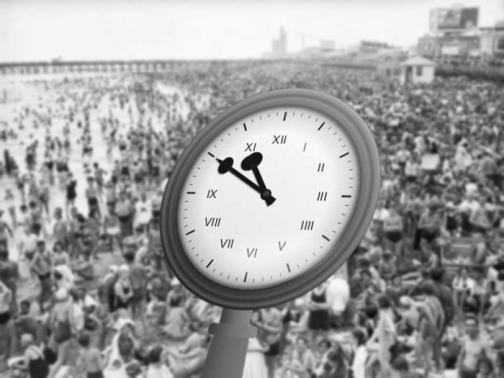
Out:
10.50
